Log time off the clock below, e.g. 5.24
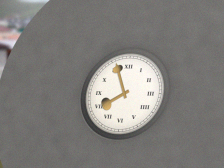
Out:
7.56
